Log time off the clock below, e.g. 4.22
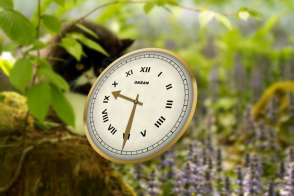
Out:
9.30
